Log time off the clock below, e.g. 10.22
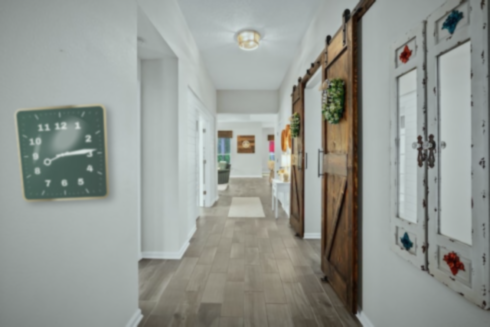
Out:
8.14
